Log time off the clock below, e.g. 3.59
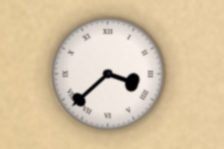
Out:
3.38
